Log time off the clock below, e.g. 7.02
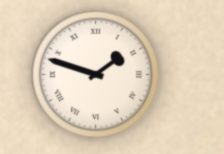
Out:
1.48
